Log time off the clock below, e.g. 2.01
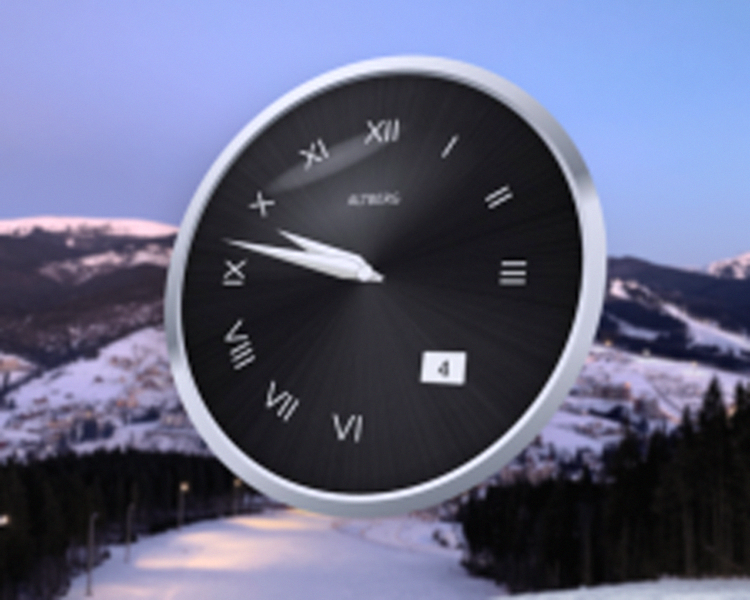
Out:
9.47
